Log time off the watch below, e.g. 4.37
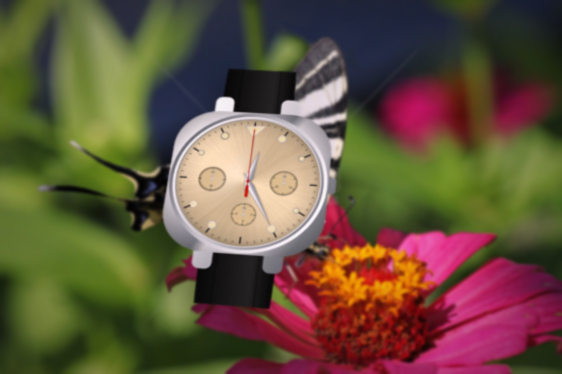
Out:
12.25
